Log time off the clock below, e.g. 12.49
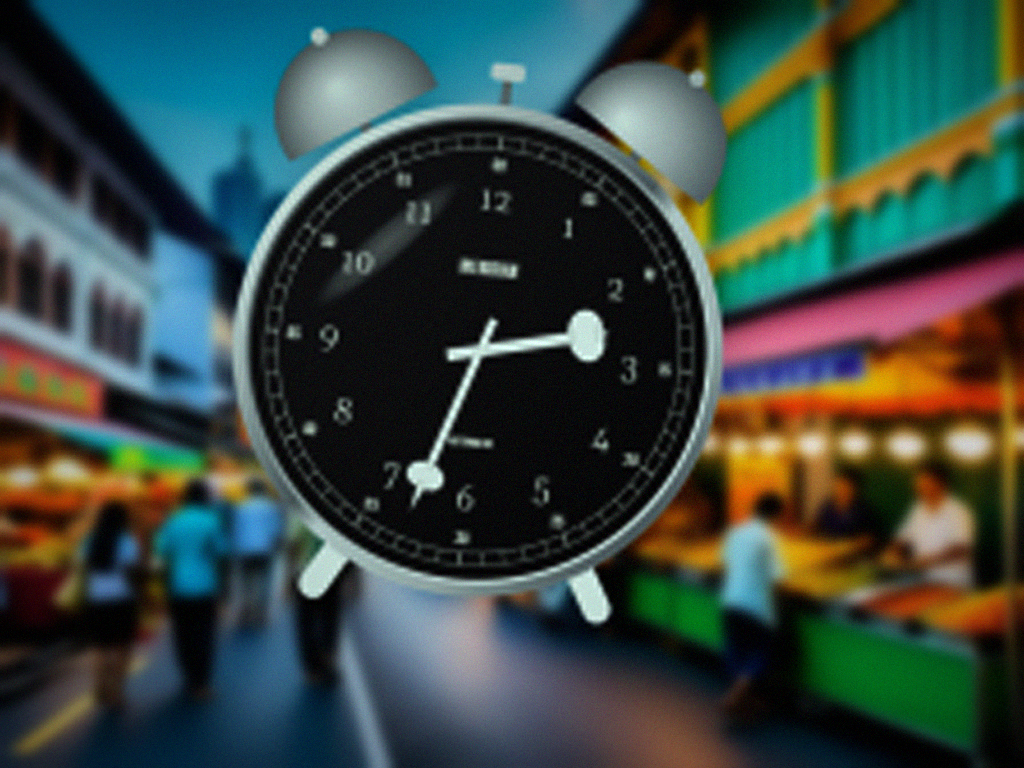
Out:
2.33
